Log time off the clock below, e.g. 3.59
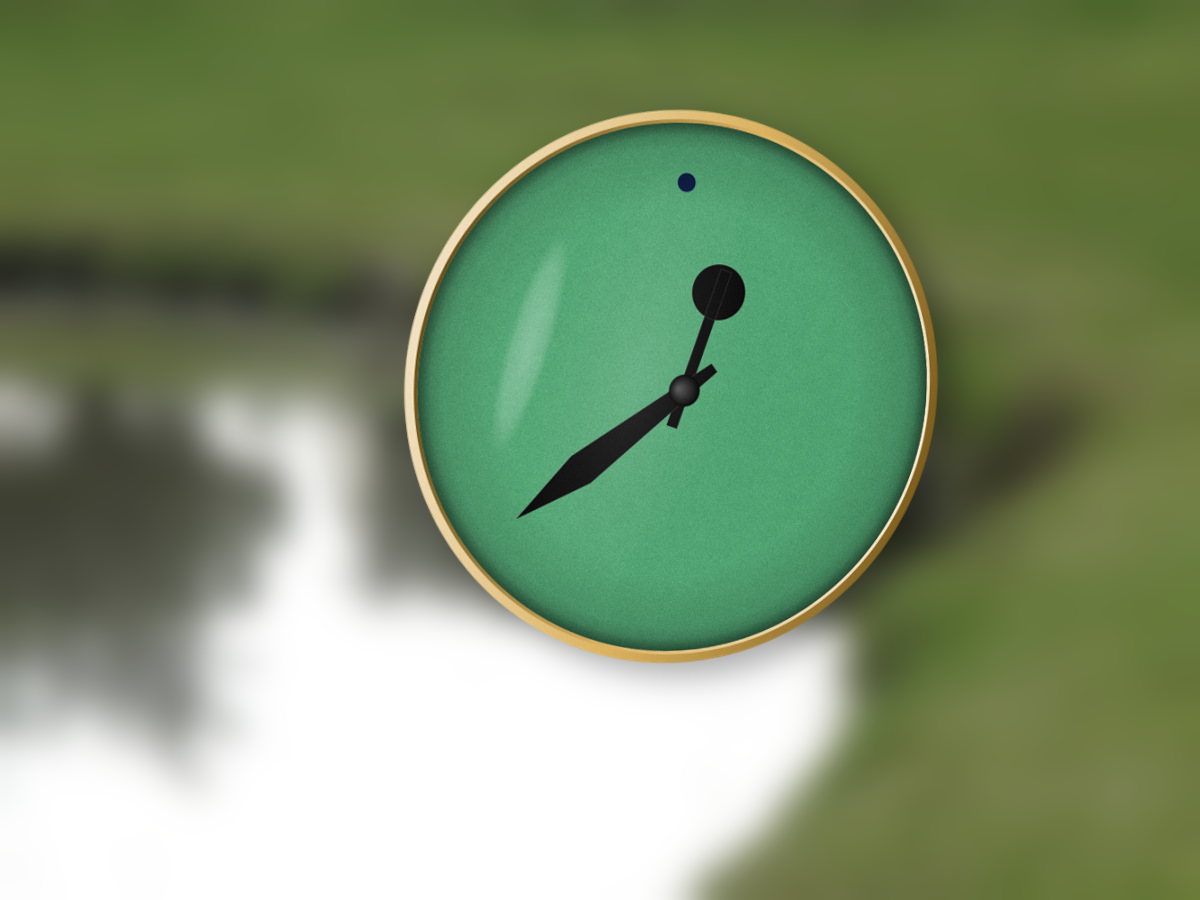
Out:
12.39
